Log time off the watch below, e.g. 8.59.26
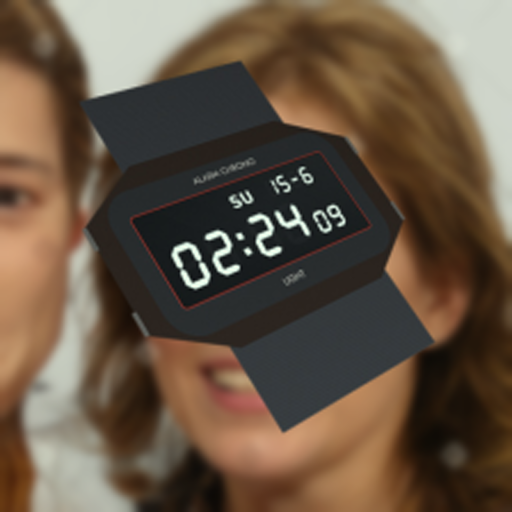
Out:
2.24.09
